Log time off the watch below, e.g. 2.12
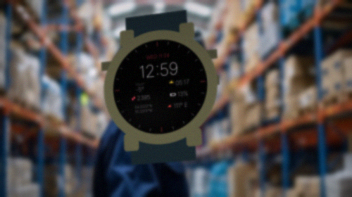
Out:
12.59
